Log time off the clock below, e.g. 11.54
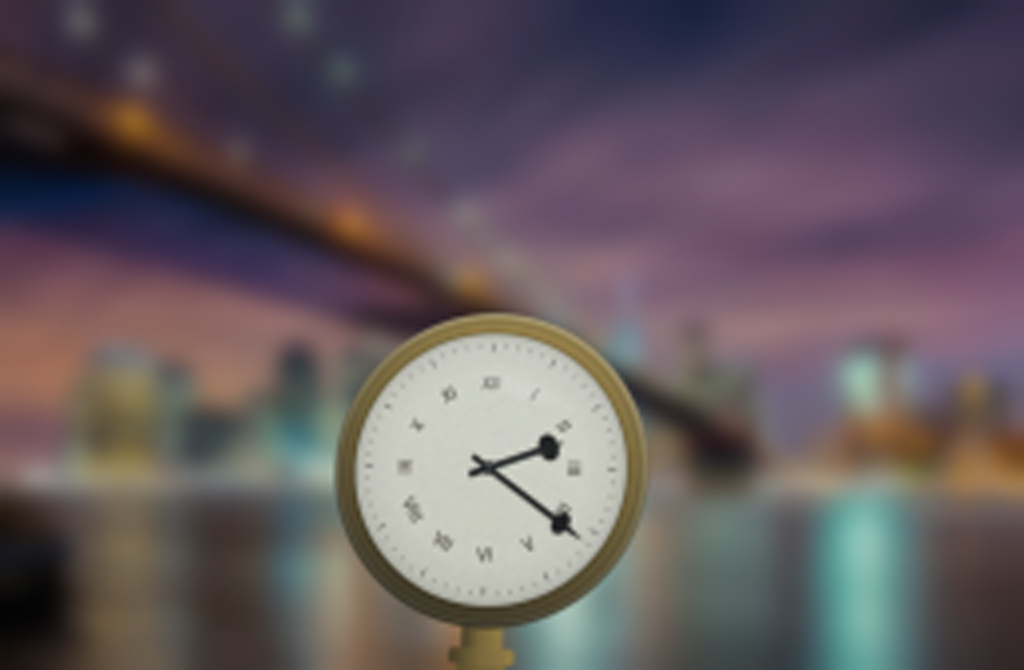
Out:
2.21
